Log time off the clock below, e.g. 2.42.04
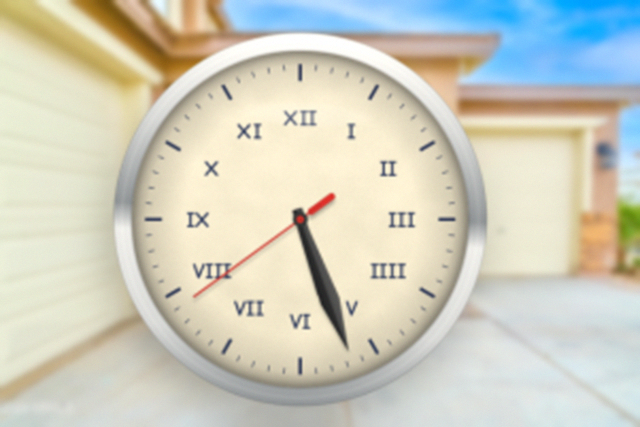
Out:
5.26.39
